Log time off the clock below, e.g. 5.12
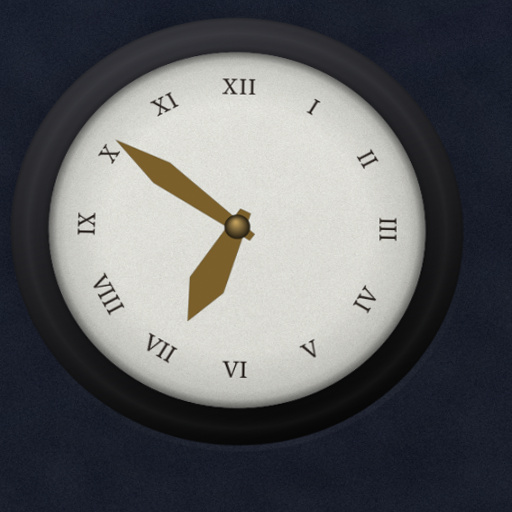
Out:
6.51
